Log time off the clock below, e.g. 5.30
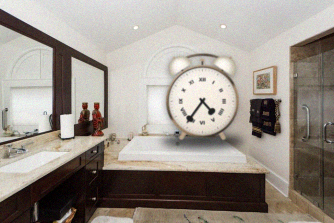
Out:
4.36
